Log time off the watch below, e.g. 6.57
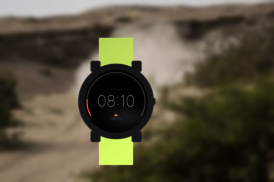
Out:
8.10
